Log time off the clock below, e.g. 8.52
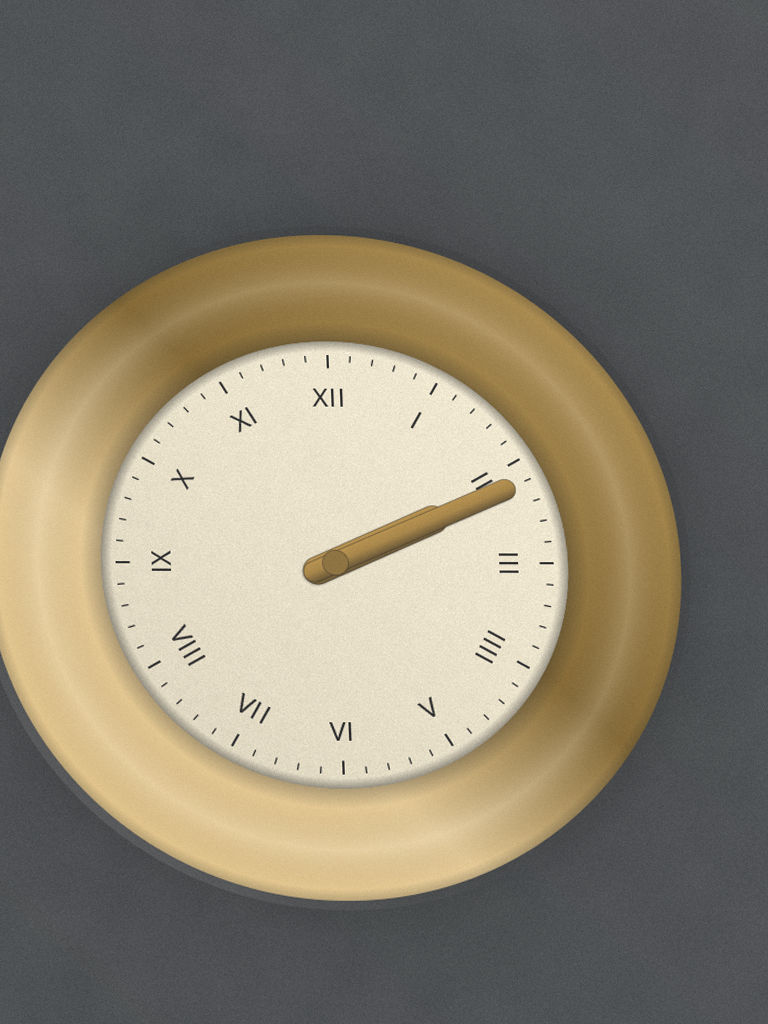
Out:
2.11
